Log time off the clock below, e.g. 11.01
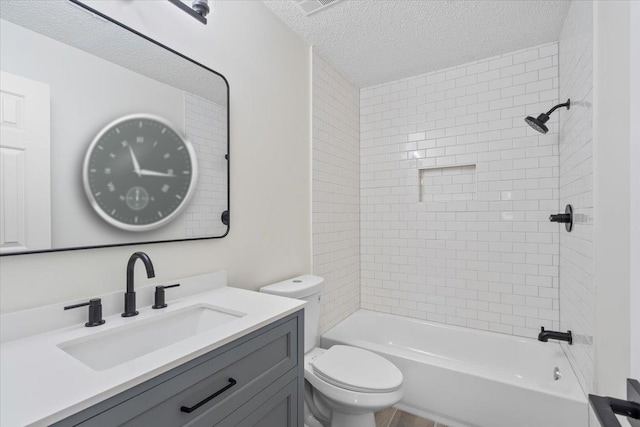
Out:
11.16
